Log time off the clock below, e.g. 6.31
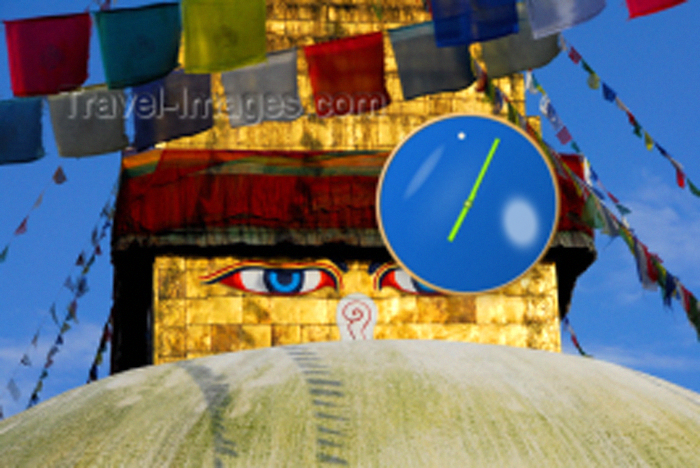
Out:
7.05
